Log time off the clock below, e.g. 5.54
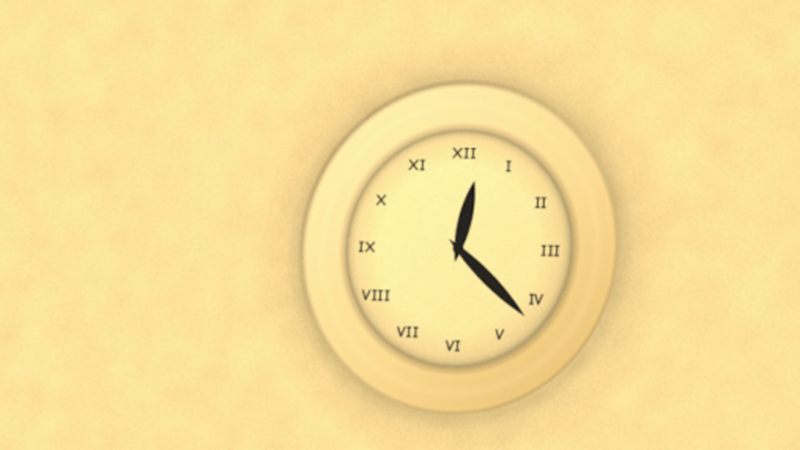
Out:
12.22
